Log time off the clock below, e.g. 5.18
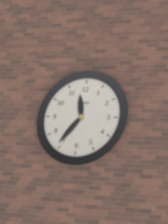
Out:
11.36
